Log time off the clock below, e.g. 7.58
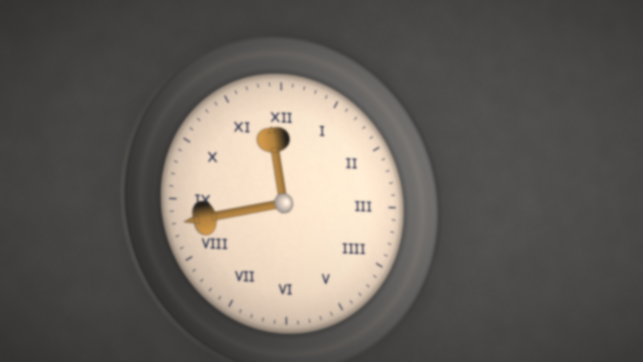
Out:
11.43
